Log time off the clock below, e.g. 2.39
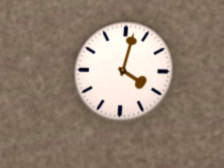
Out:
4.02
